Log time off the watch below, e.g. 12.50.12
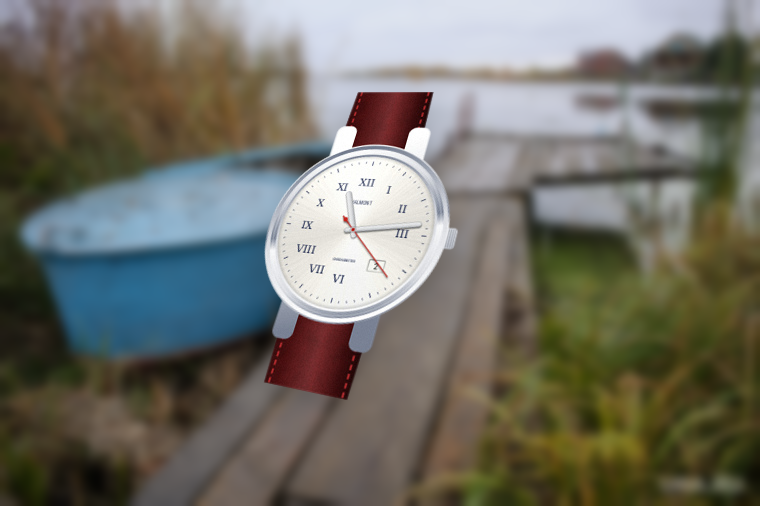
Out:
11.13.22
